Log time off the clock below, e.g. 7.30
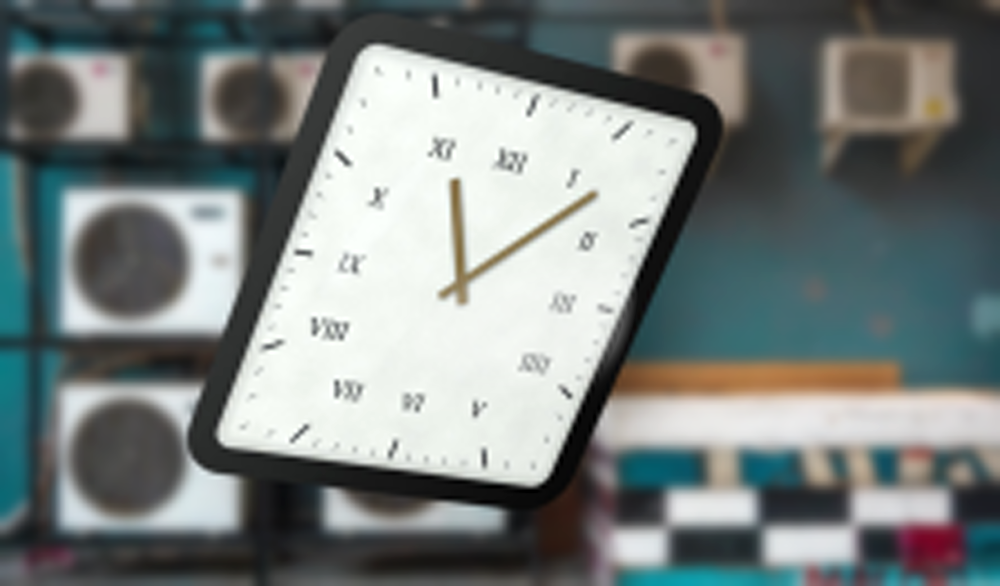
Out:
11.07
